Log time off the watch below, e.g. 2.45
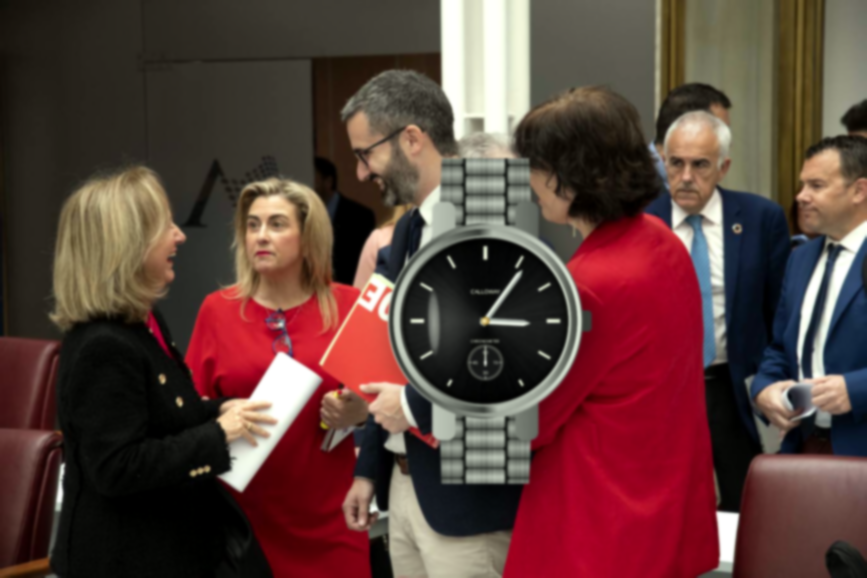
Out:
3.06
